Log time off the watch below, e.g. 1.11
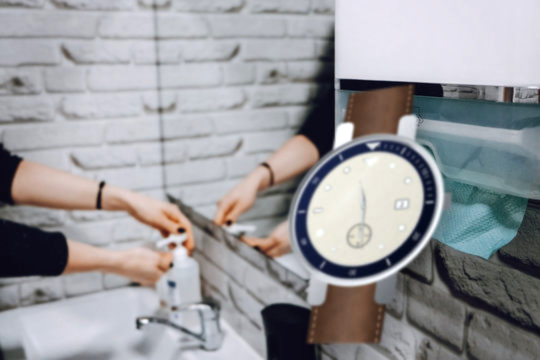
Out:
11.29
